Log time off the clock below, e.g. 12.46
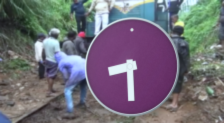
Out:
8.29
